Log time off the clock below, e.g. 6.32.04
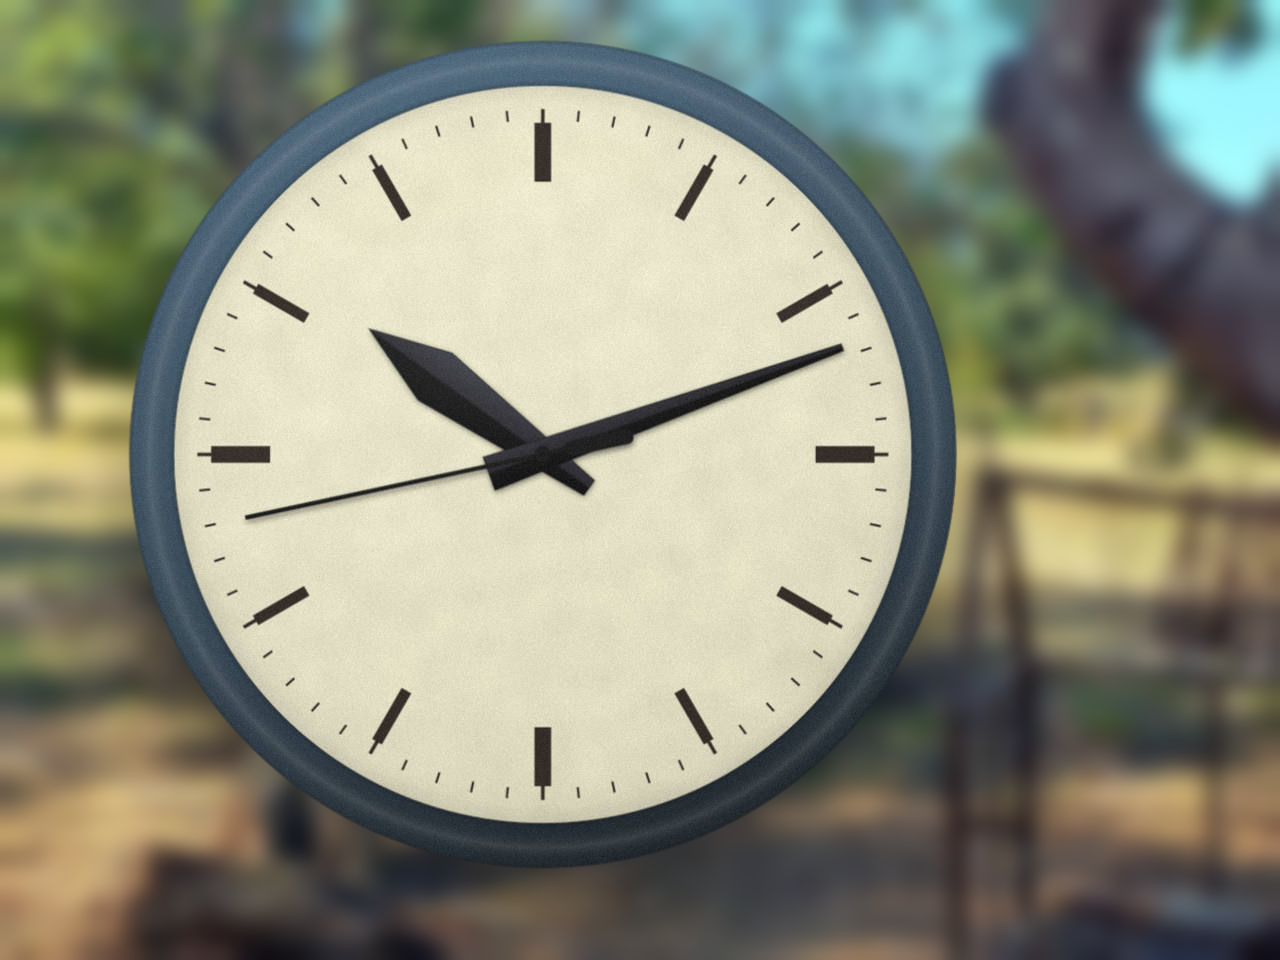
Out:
10.11.43
